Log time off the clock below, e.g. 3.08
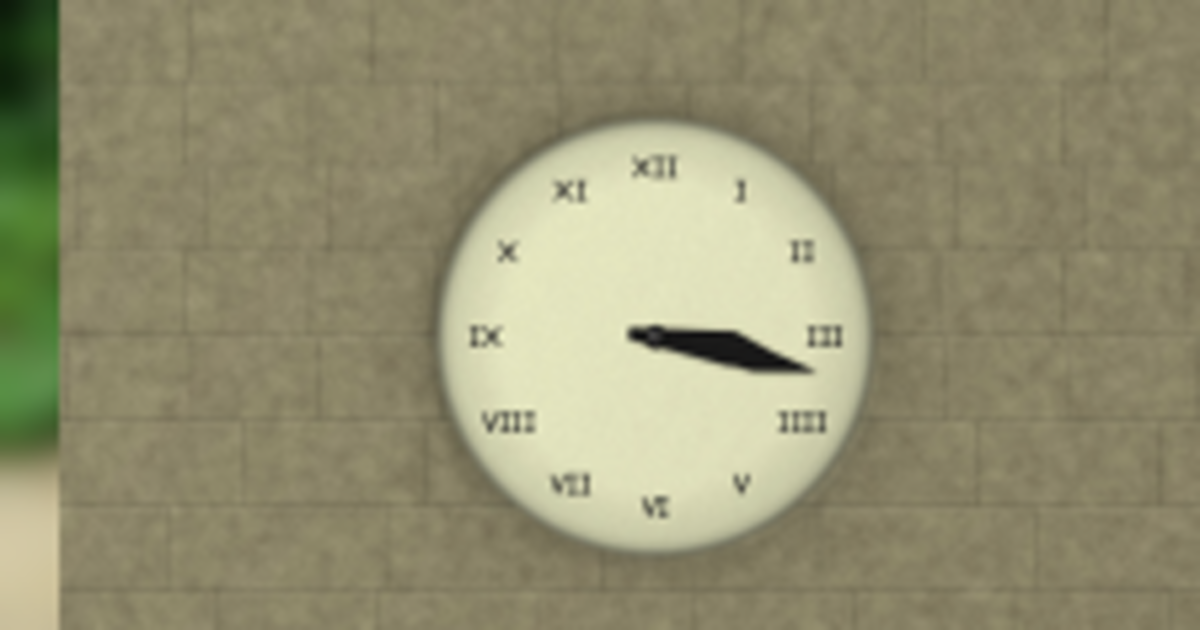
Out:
3.17
